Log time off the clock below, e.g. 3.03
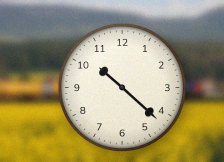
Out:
10.22
